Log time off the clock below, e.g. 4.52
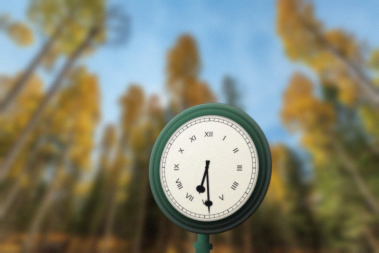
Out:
6.29
